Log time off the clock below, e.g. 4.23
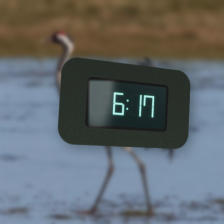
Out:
6.17
